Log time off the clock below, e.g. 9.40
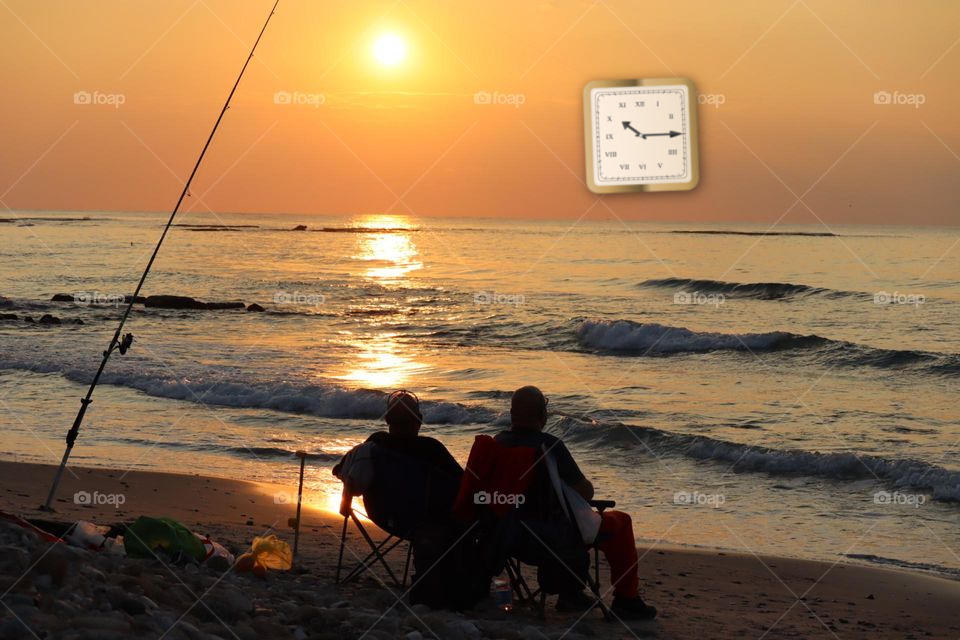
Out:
10.15
